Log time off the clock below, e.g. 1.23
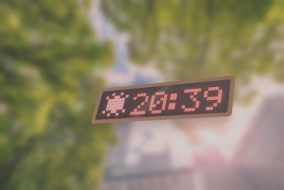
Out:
20.39
